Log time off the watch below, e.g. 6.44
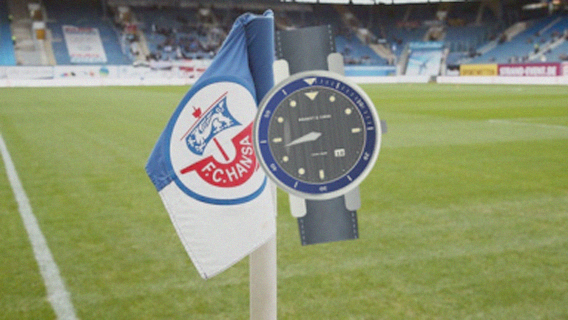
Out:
8.43
